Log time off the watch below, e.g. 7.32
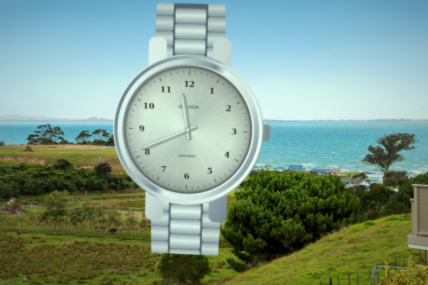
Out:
11.41
